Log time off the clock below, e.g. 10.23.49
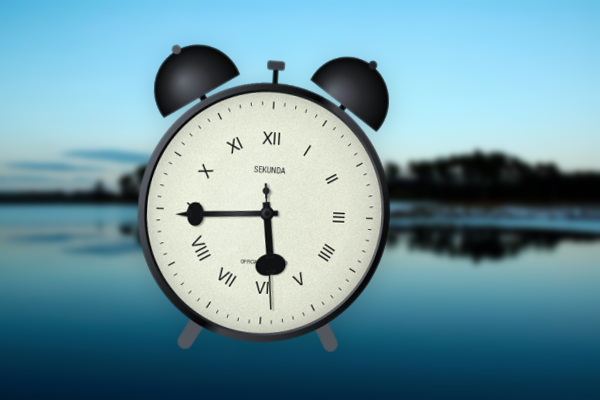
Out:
5.44.29
